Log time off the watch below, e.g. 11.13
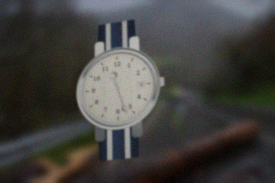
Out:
11.27
